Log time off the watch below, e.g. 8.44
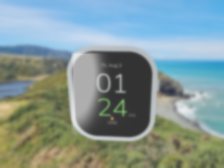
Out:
1.24
